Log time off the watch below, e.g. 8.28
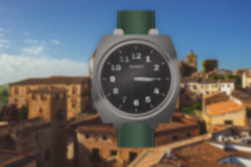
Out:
3.15
